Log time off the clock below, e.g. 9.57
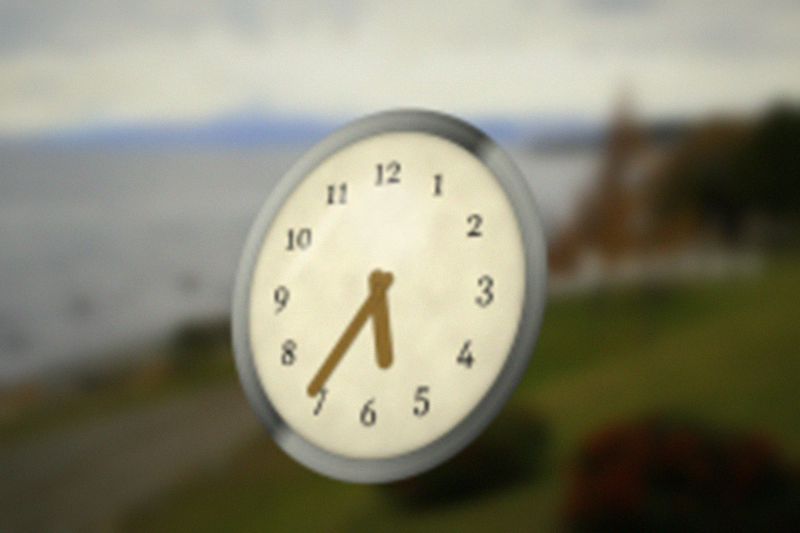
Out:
5.36
